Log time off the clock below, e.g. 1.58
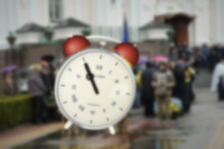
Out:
10.55
